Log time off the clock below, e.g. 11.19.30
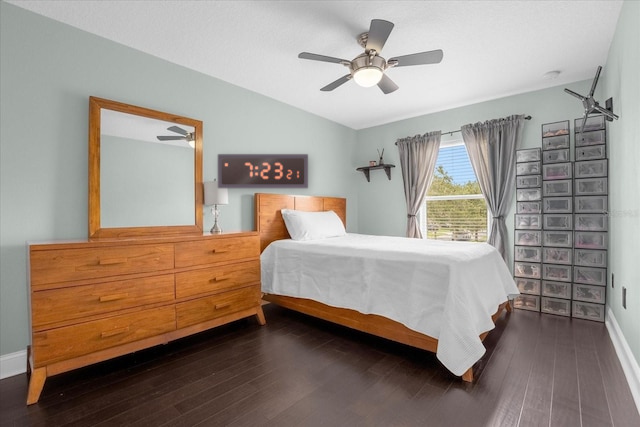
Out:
7.23.21
